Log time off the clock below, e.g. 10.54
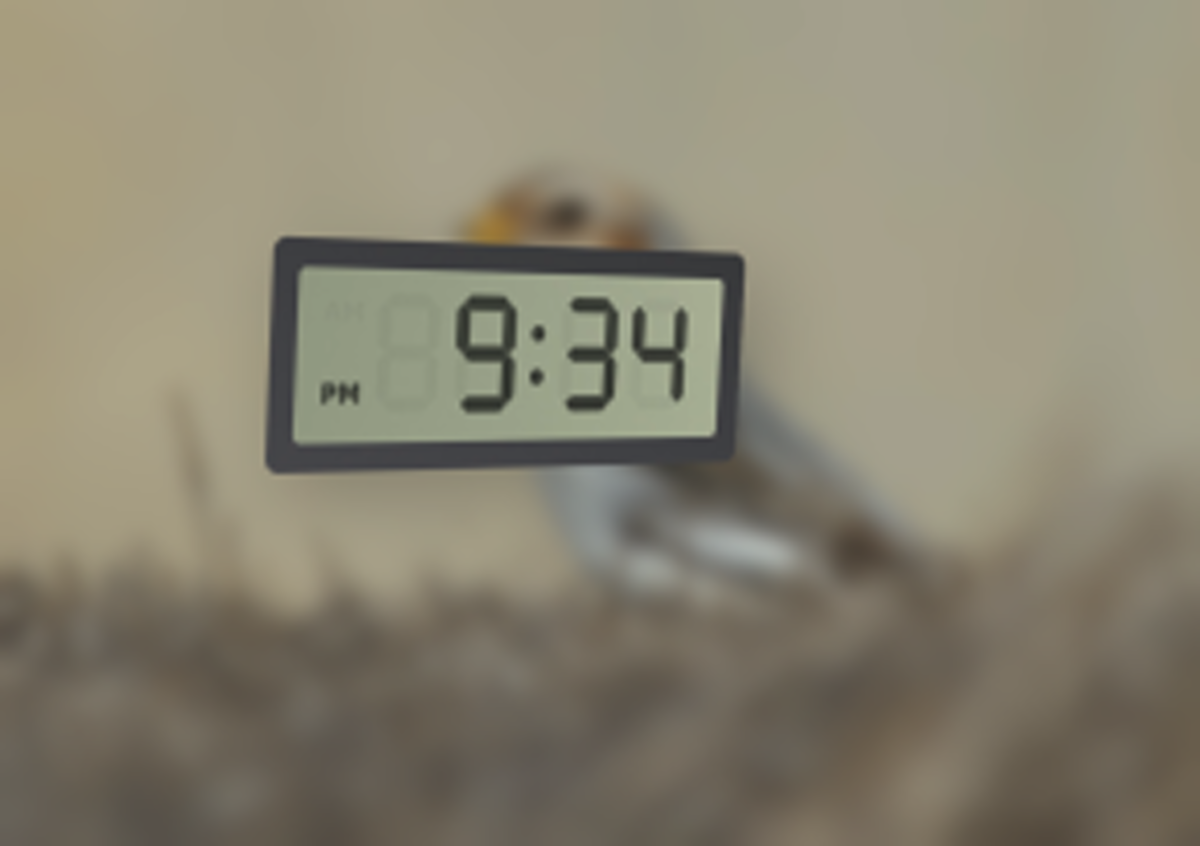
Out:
9.34
